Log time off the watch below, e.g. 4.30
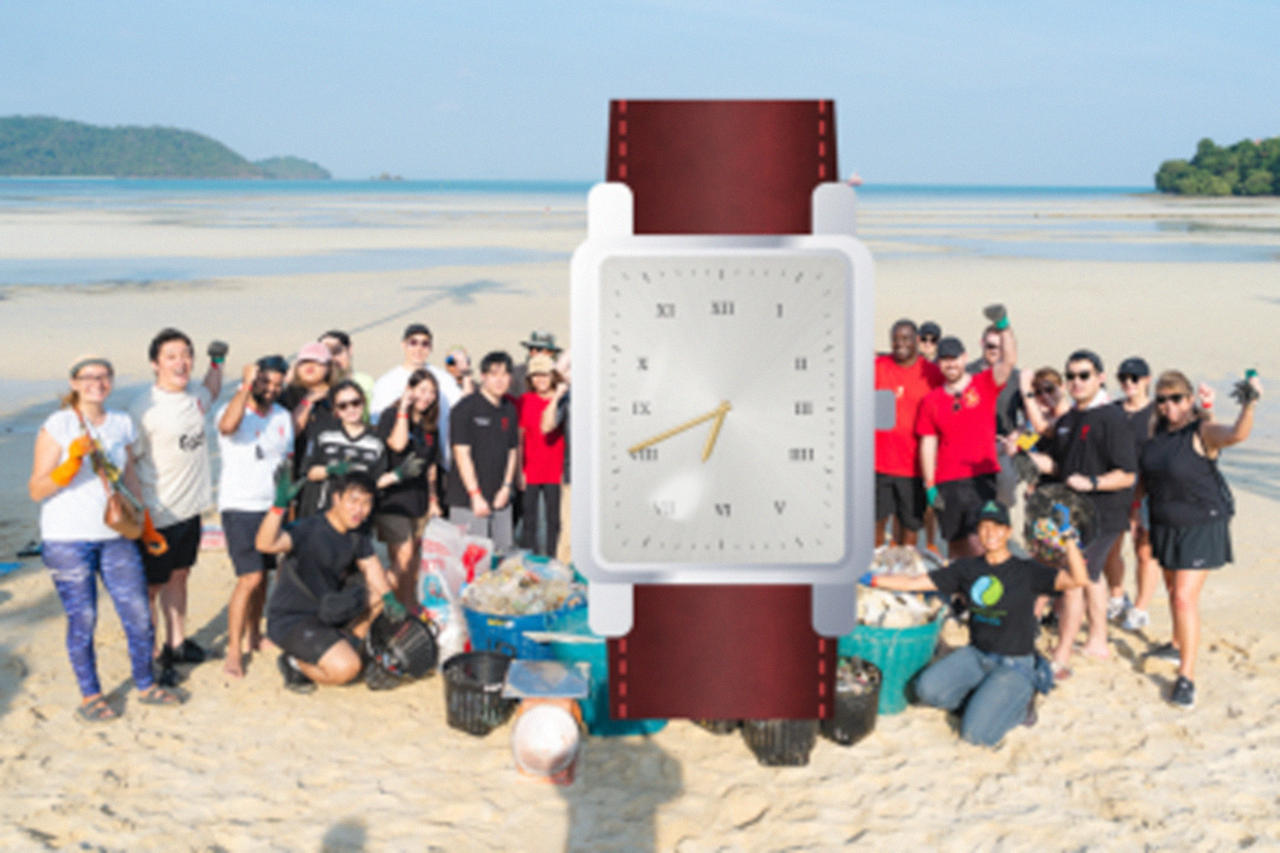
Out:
6.41
